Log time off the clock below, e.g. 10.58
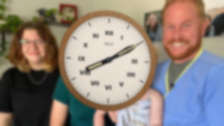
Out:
8.10
